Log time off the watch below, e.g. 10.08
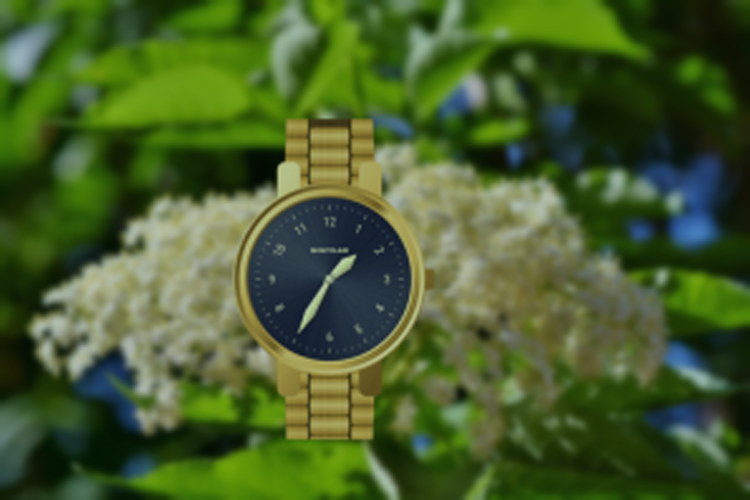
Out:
1.35
